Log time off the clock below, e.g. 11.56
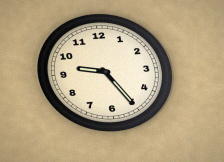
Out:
9.25
